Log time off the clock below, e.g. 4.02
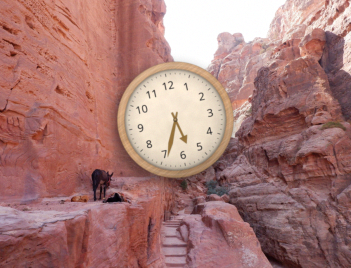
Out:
5.34
